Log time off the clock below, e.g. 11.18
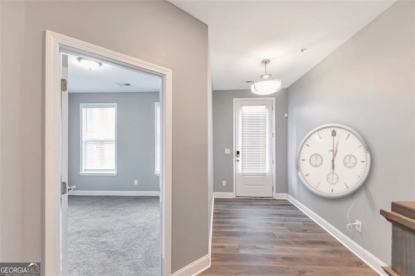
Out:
6.02
